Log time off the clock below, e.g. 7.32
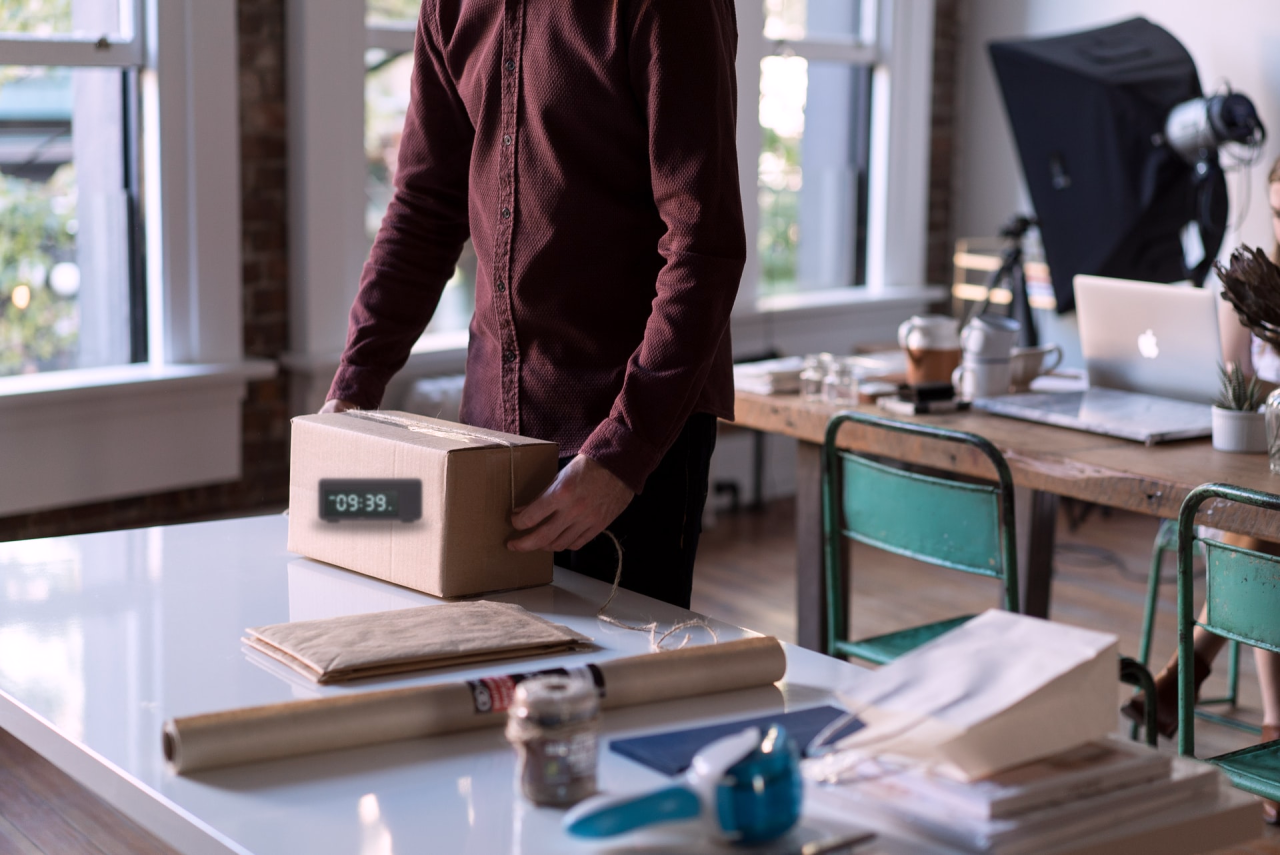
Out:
9.39
